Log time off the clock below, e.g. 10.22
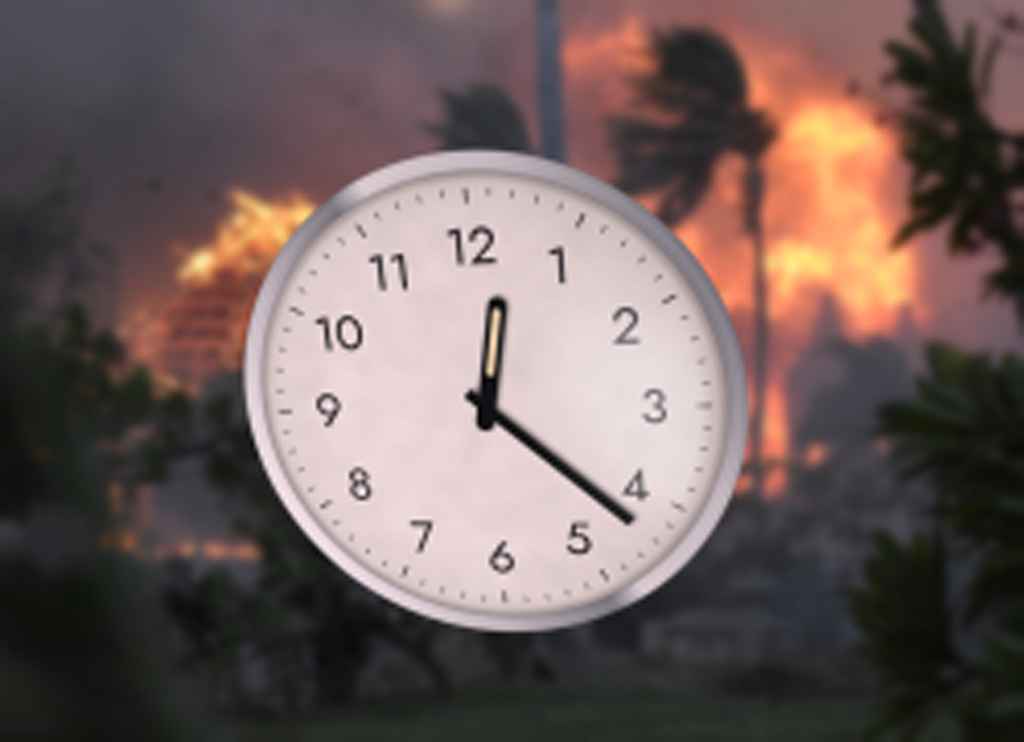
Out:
12.22
